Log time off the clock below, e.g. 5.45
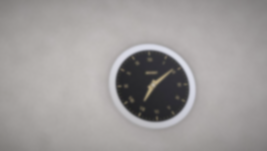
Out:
7.09
